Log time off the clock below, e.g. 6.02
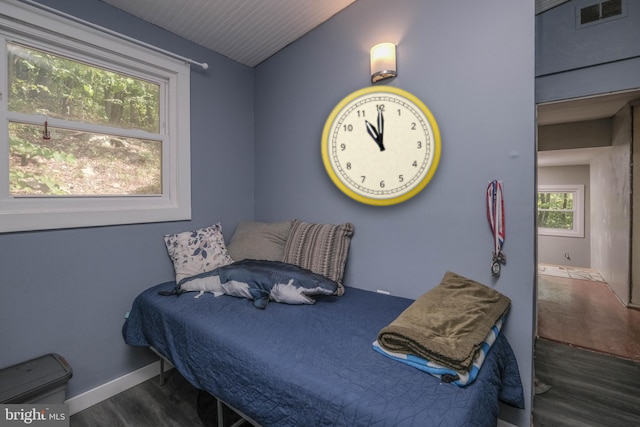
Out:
11.00
